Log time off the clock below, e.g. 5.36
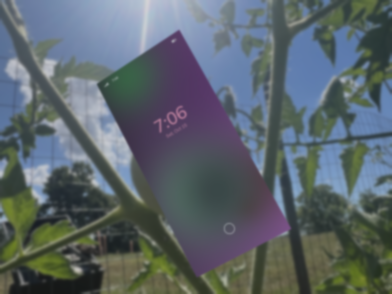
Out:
7.06
